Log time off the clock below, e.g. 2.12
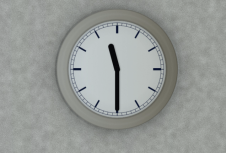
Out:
11.30
